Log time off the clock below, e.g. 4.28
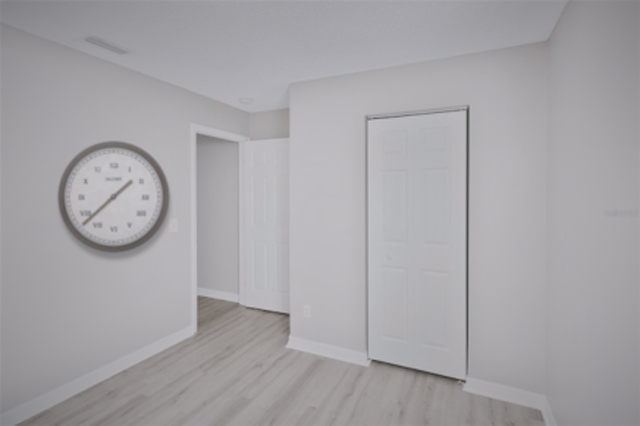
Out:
1.38
